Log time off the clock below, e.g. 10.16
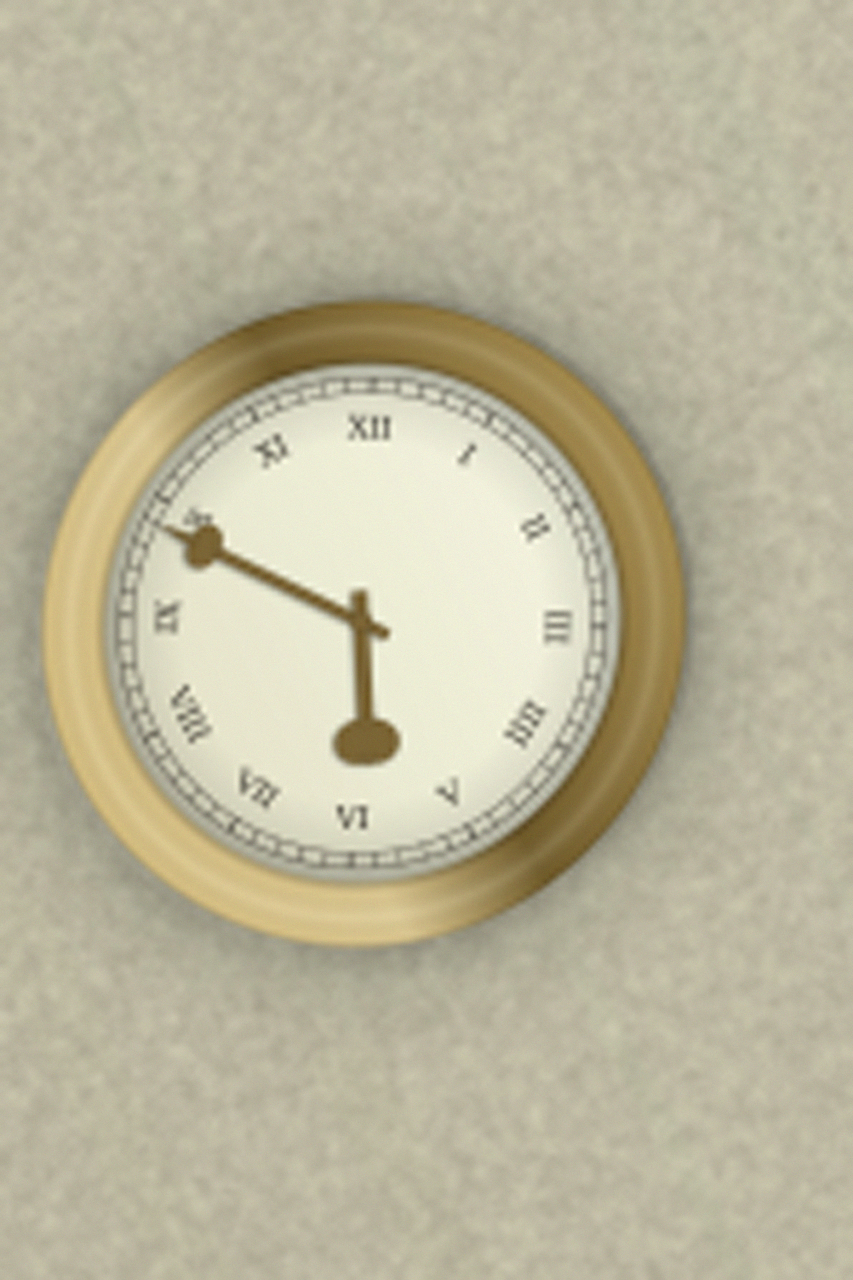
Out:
5.49
